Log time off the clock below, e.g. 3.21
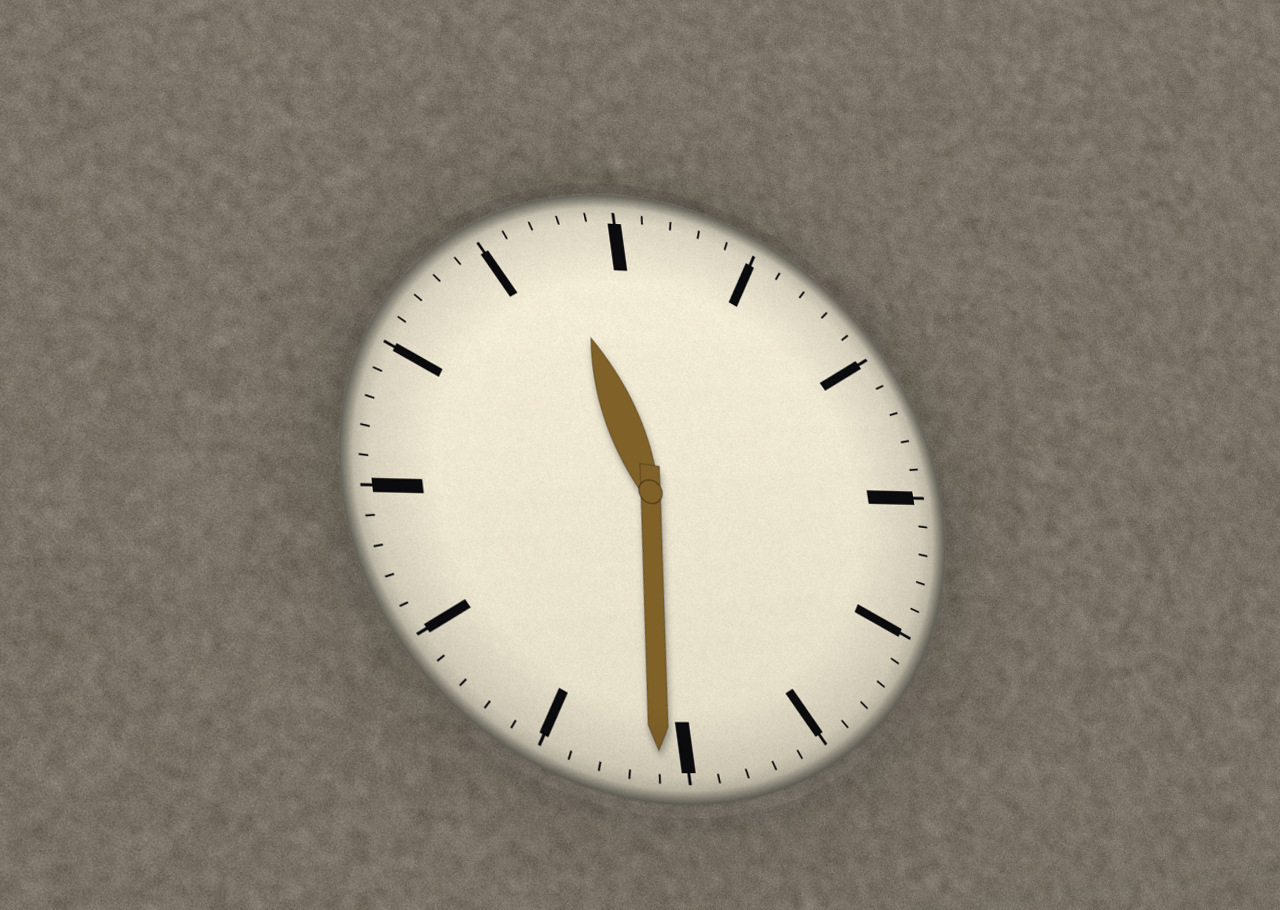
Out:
11.31
